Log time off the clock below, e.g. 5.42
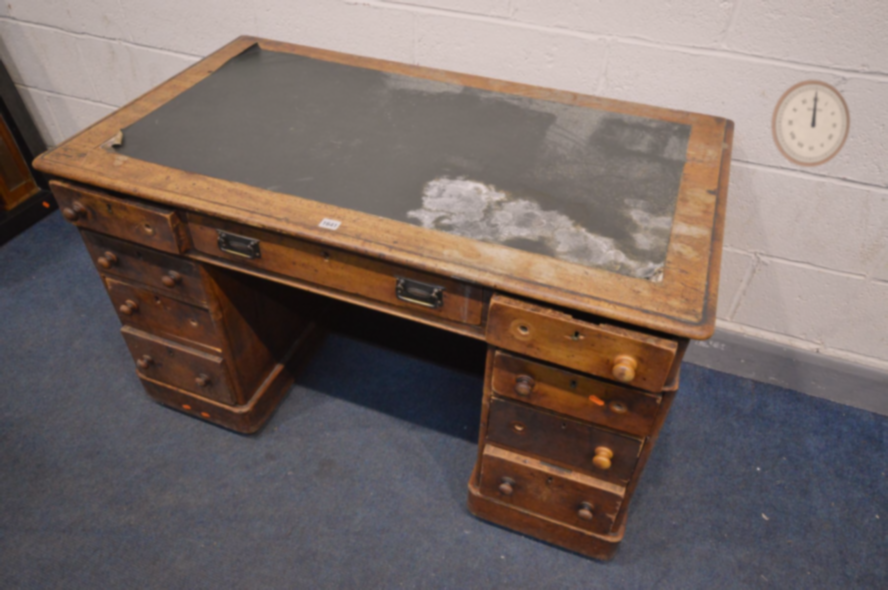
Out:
12.00
